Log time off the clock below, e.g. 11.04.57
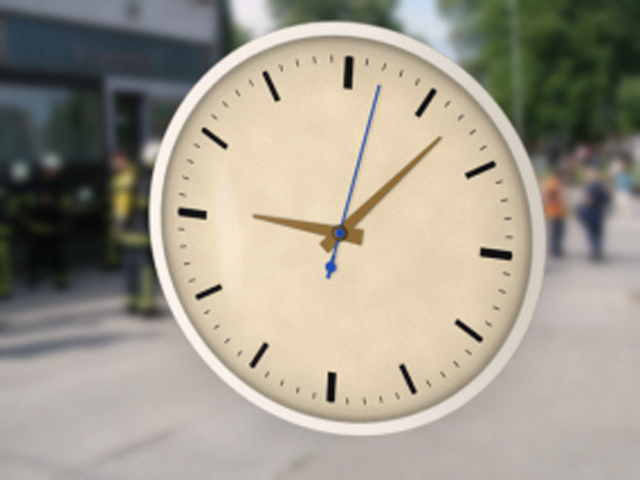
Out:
9.07.02
